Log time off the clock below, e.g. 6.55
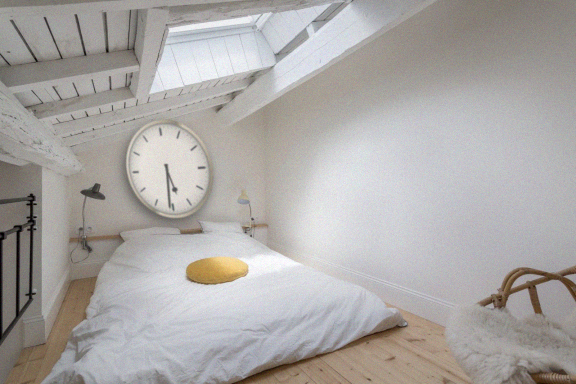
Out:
5.31
